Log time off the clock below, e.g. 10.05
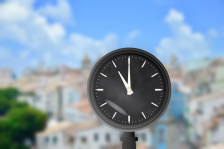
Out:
11.00
